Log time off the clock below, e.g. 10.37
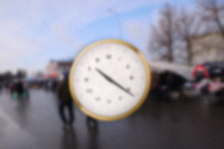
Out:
10.21
